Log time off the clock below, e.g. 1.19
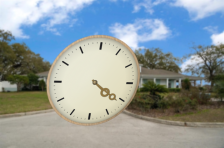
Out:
4.21
